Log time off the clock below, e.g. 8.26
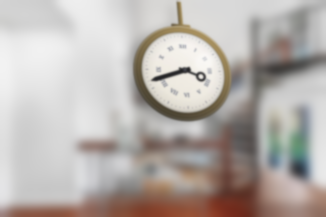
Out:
3.42
